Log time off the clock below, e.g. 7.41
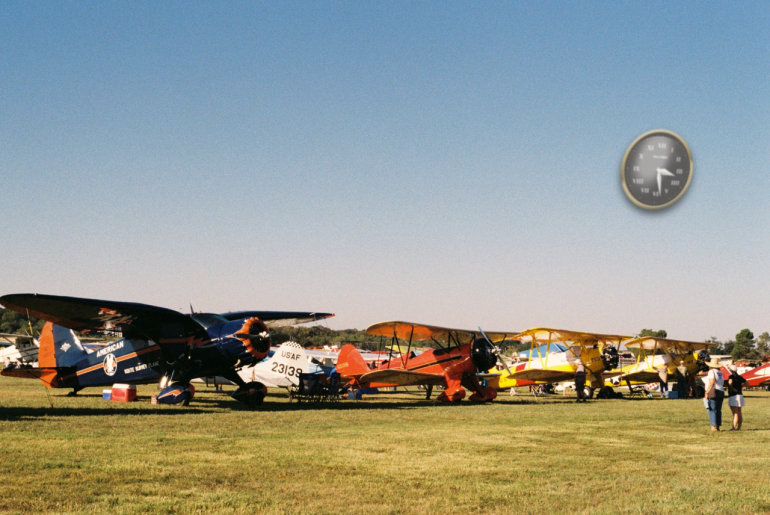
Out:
3.28
